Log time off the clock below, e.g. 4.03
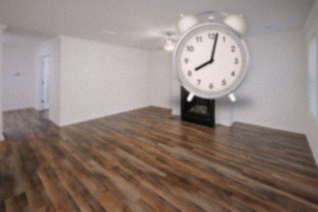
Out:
8.02
